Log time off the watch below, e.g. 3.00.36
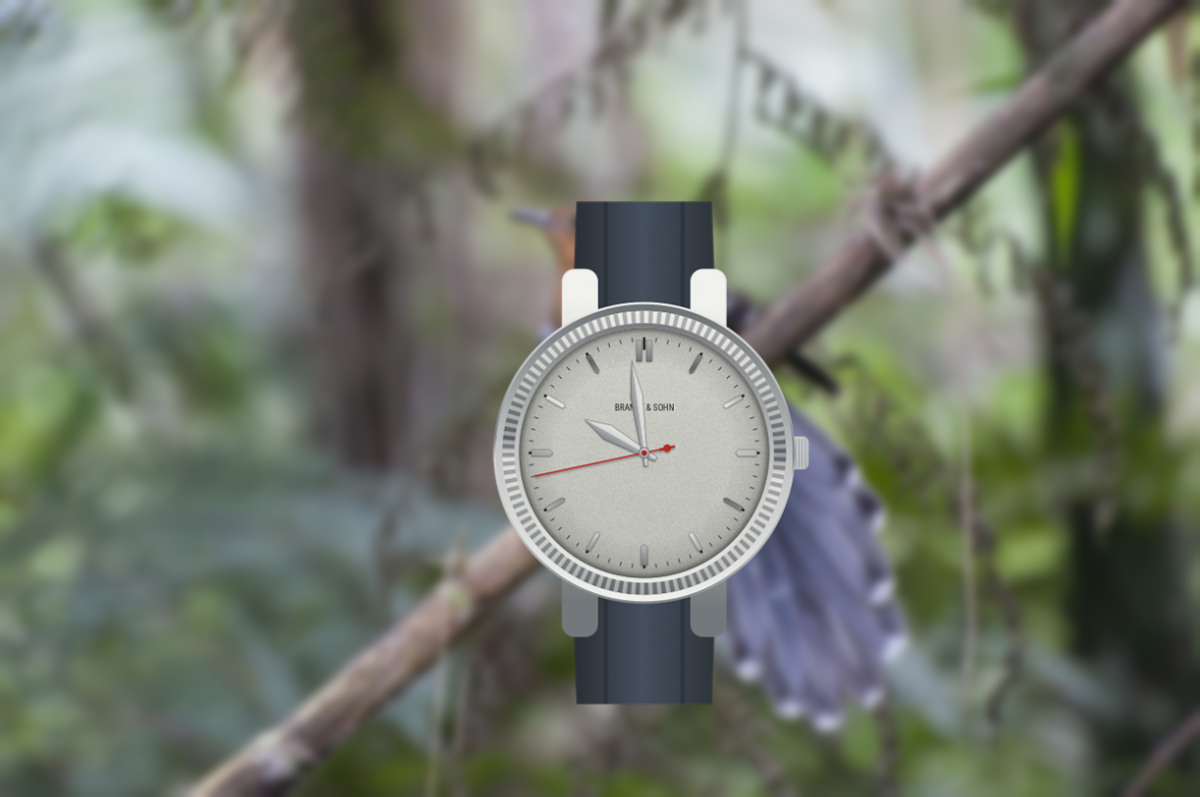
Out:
9.58.43
